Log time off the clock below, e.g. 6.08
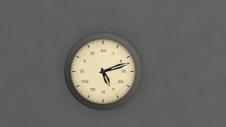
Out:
5.12
